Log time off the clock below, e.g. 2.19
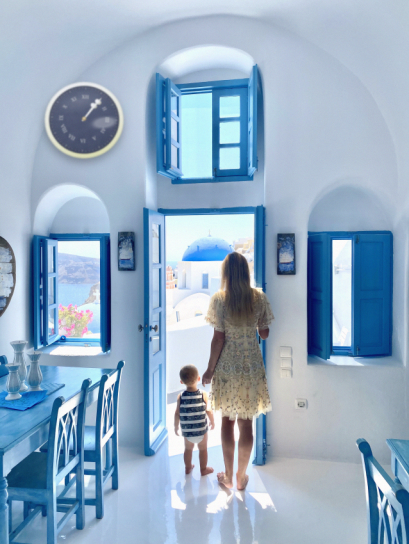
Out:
1.06
